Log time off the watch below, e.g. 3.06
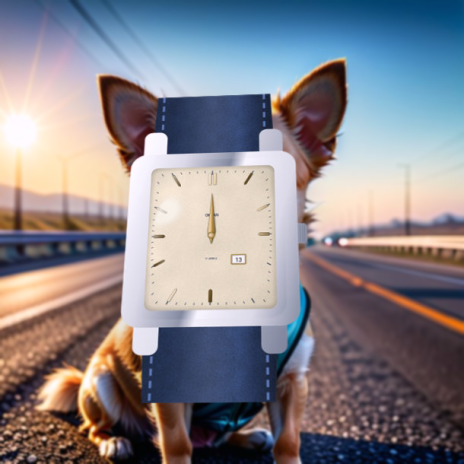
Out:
12.00
